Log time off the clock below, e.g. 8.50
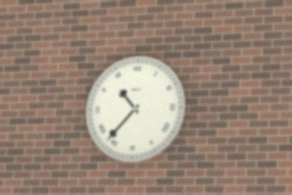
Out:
10.37
